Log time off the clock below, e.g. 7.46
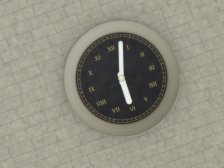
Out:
6.03
